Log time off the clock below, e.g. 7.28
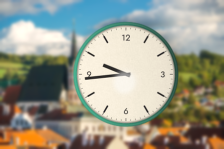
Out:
9.44
